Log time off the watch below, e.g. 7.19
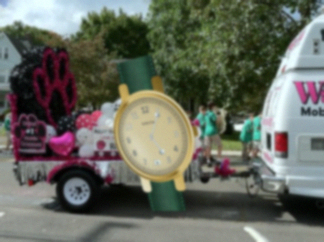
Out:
5.05
